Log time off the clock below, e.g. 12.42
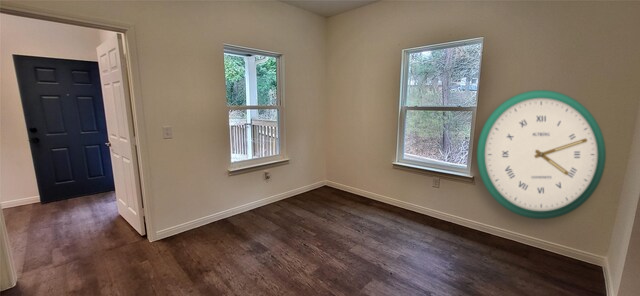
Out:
4.12
